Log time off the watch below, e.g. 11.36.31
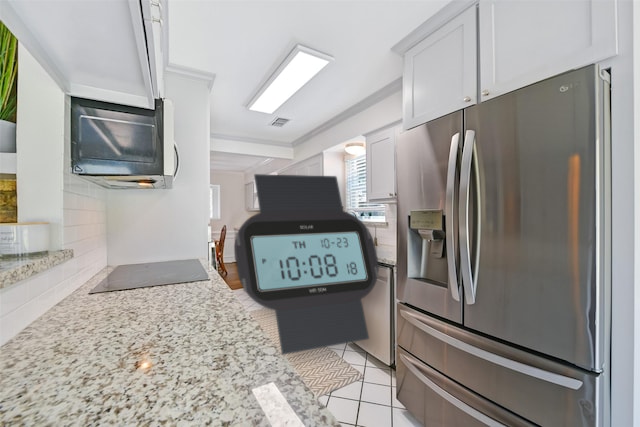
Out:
10.08.18
